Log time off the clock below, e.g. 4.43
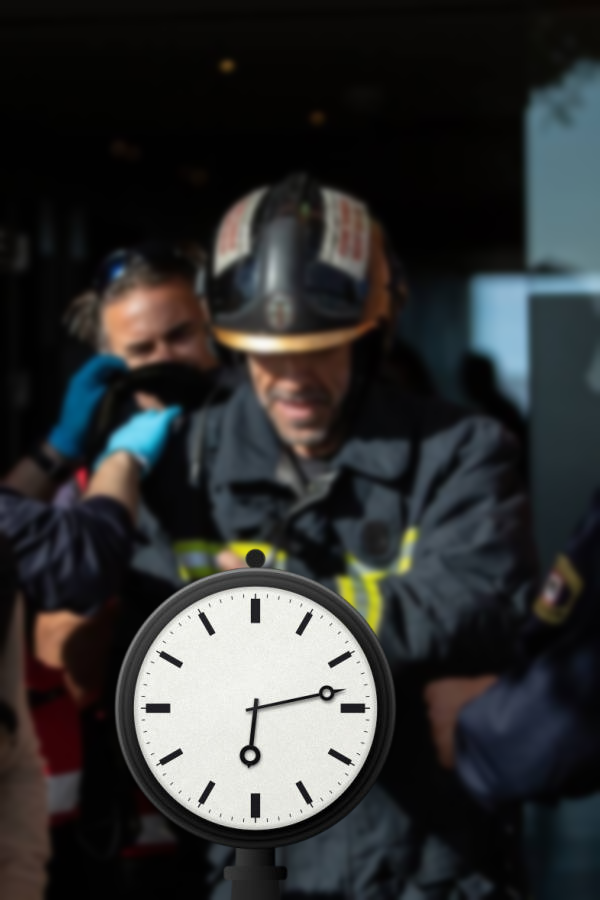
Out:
6.13
